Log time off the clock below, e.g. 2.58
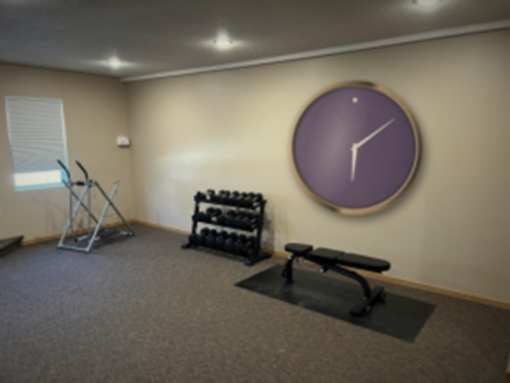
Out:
6.09
